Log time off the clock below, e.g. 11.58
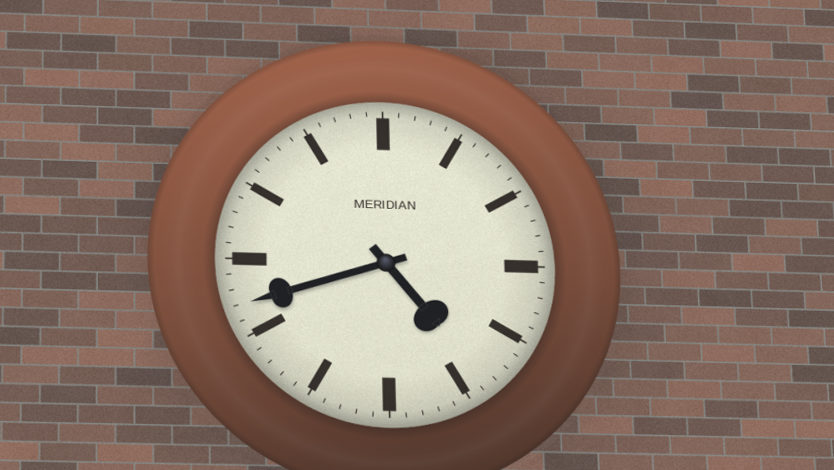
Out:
4.42
